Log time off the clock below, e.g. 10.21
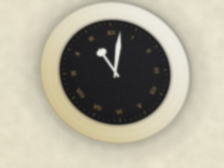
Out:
11.02
